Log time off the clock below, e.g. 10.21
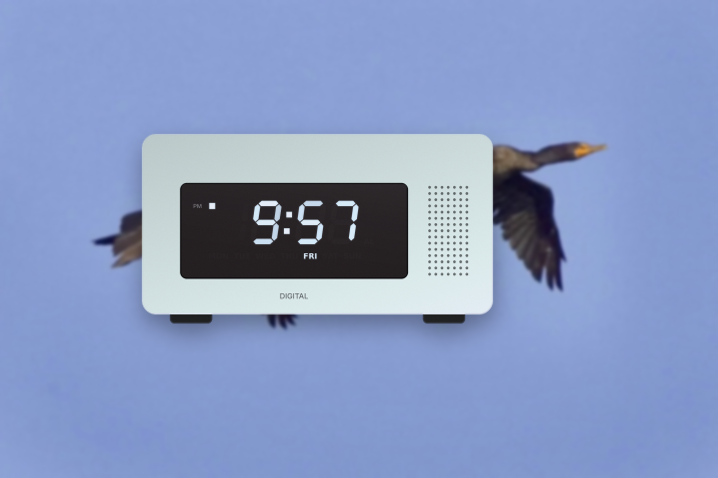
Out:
9.57
